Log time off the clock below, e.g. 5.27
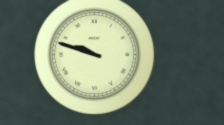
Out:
9.48
